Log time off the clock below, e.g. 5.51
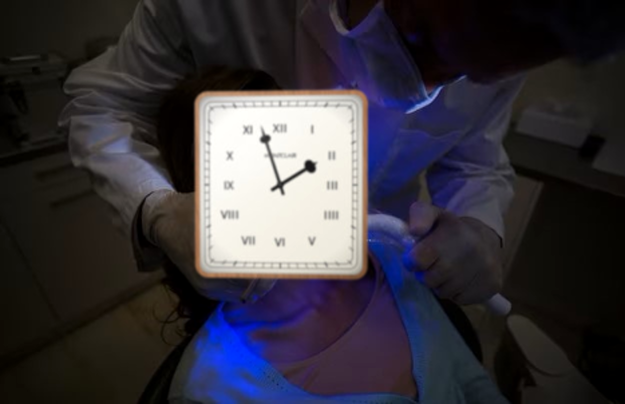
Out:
1.57
